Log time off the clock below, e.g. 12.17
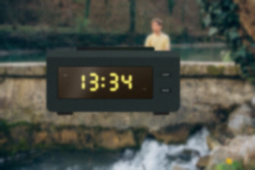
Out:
13.34
